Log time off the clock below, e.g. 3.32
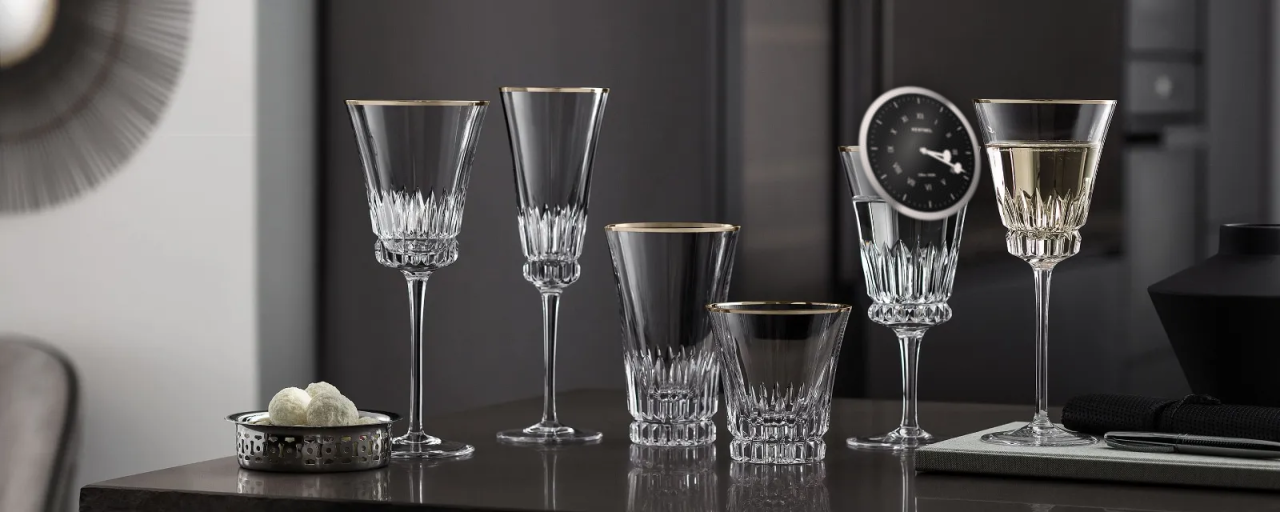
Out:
3.19
